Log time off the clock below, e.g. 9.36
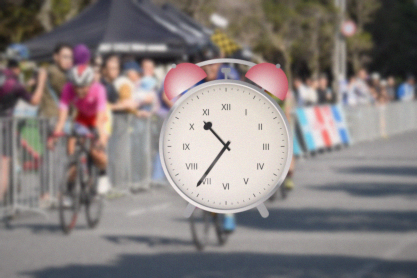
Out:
10.36
